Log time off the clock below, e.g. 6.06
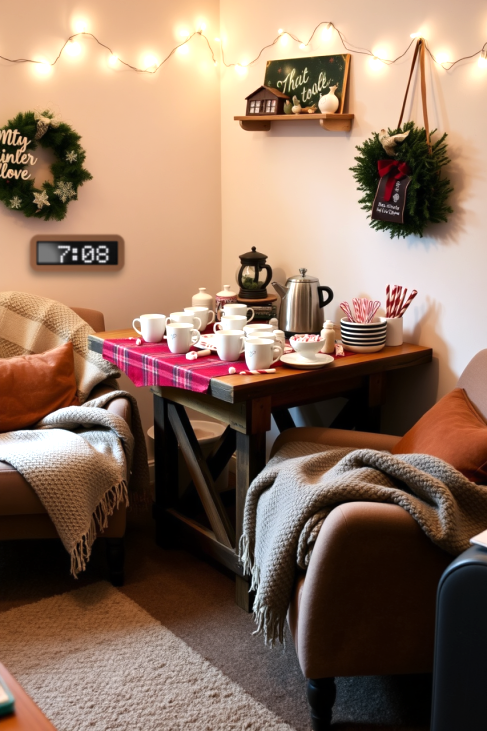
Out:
7.08
